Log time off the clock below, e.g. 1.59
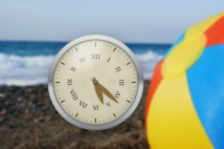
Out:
5.22
